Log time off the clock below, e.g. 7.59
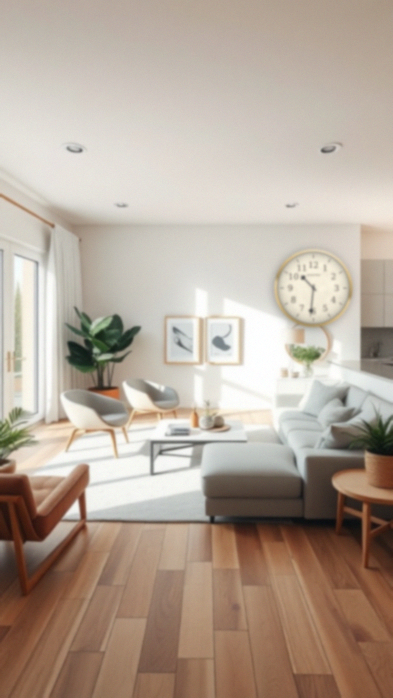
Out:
10.31
